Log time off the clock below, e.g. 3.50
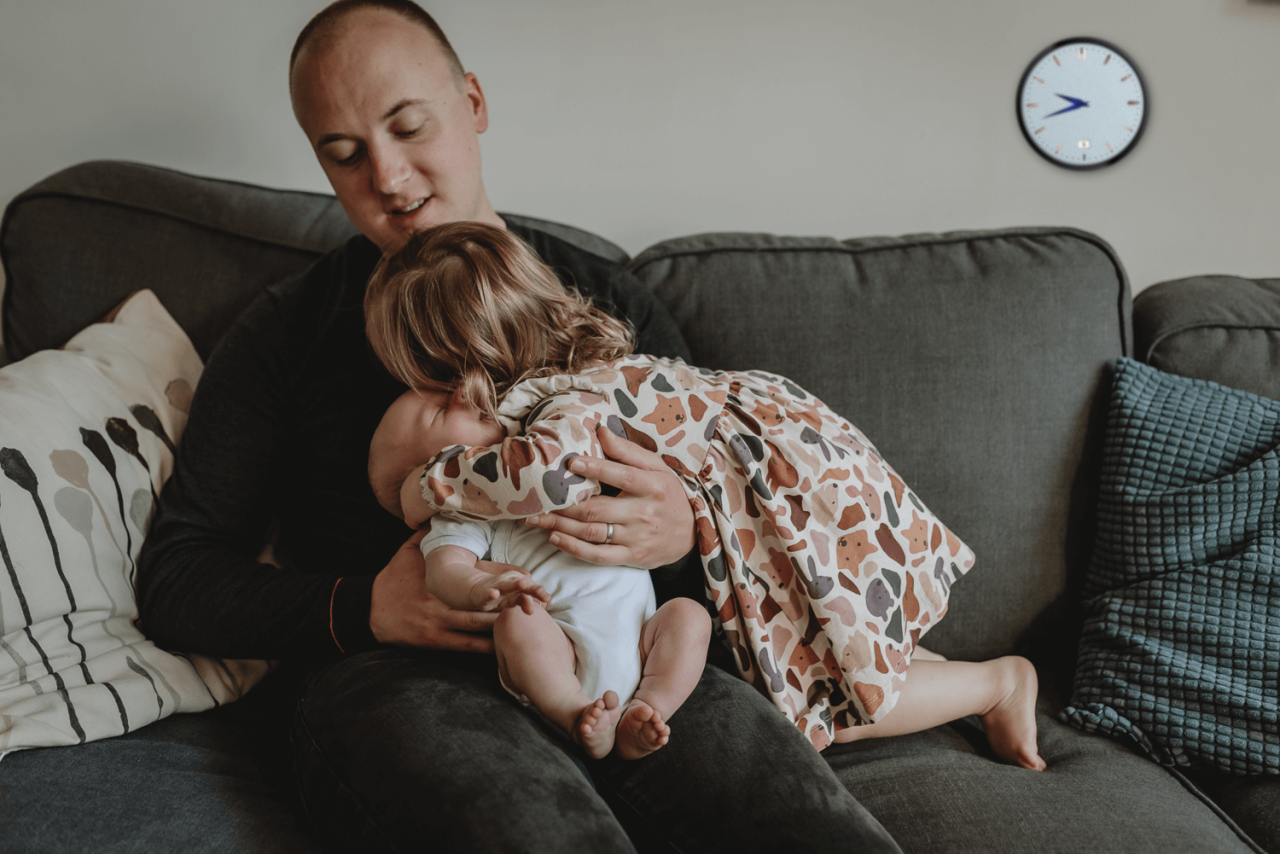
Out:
9.42
